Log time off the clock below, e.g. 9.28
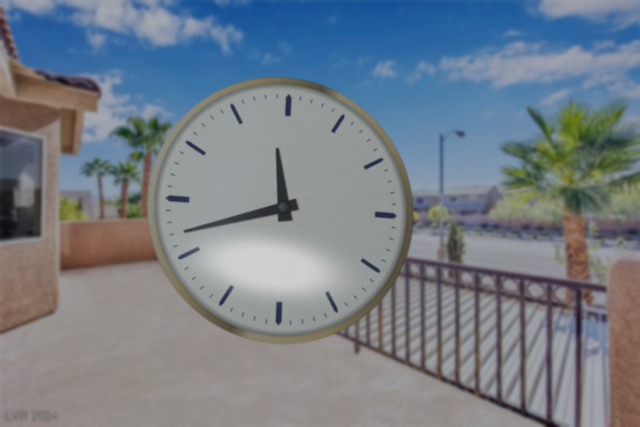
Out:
11.42
